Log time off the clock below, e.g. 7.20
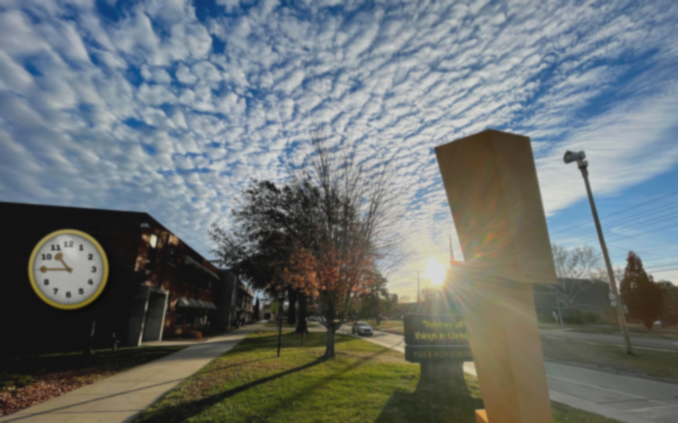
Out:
10.45
